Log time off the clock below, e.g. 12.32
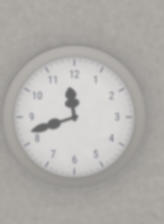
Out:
11.42
